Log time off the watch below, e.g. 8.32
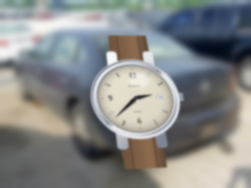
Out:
2.38
